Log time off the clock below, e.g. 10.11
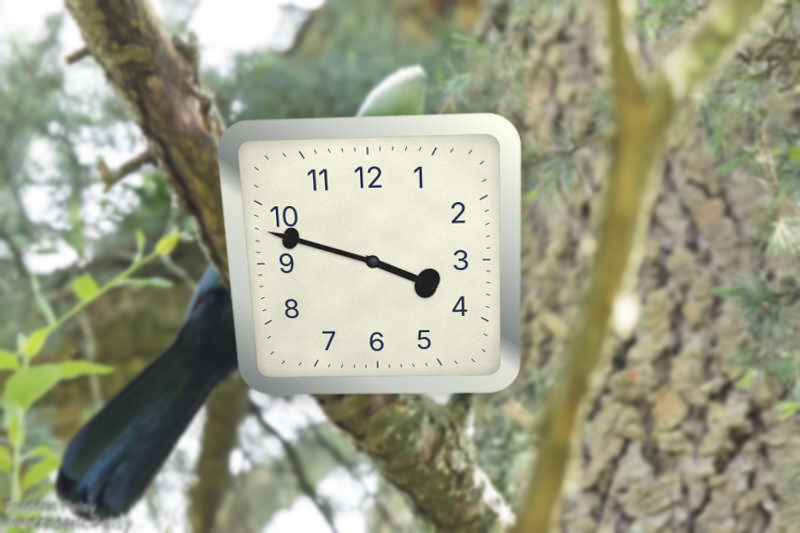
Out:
3.48
